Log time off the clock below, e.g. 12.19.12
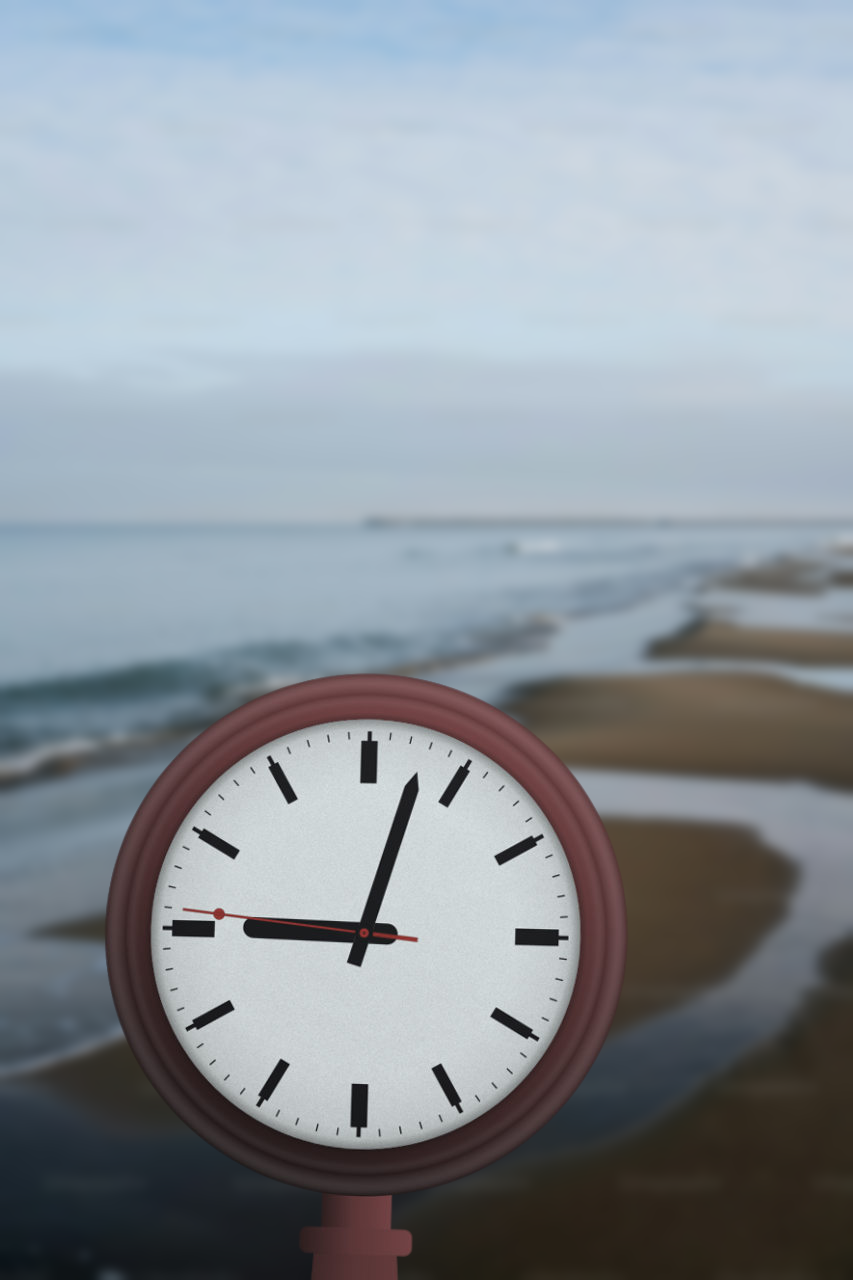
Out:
9.02.46
